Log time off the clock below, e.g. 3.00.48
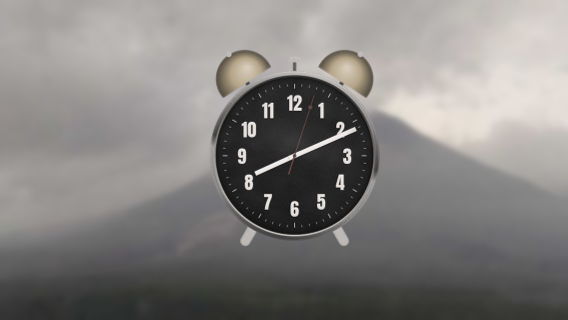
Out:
8.11.03
